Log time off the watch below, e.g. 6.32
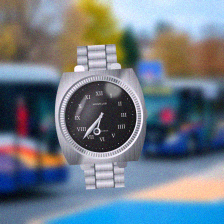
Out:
6.37
